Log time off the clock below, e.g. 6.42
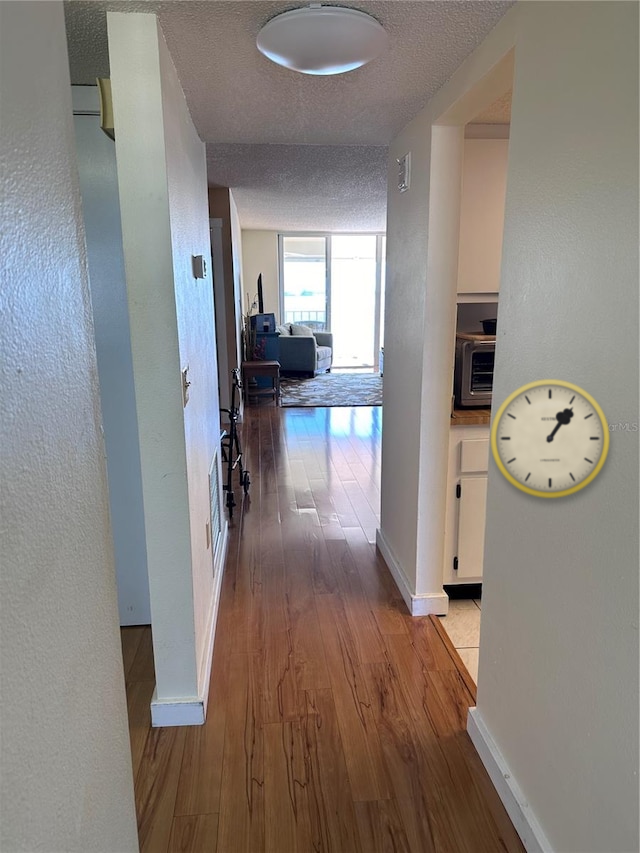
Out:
1.06
